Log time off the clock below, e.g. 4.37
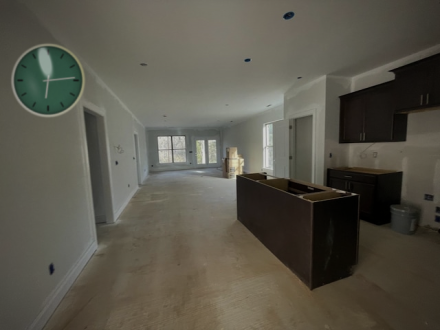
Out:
6.14
